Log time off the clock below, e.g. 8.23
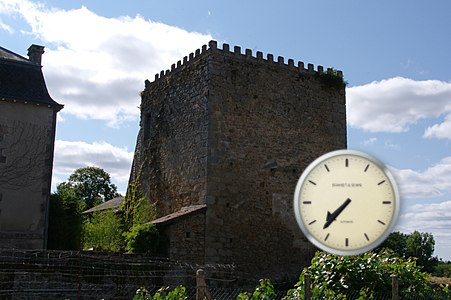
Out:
7.37
